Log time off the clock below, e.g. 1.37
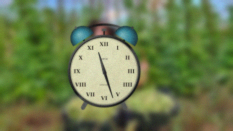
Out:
11.27
